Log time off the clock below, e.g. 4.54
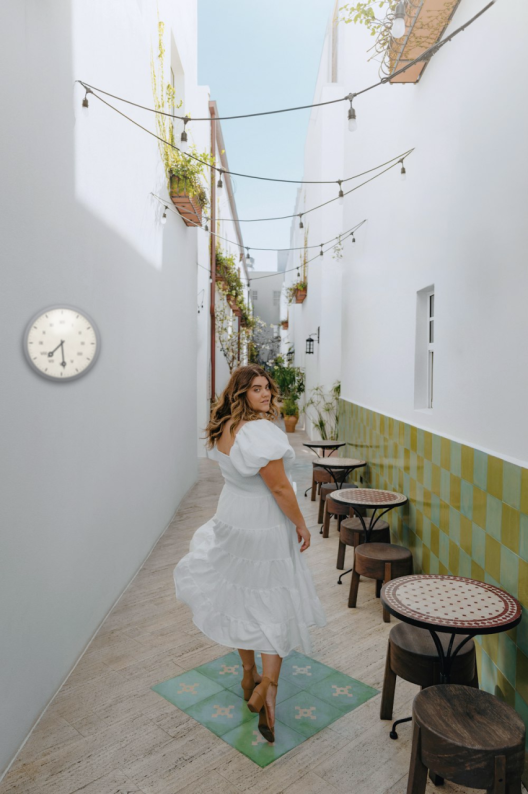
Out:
7.29
